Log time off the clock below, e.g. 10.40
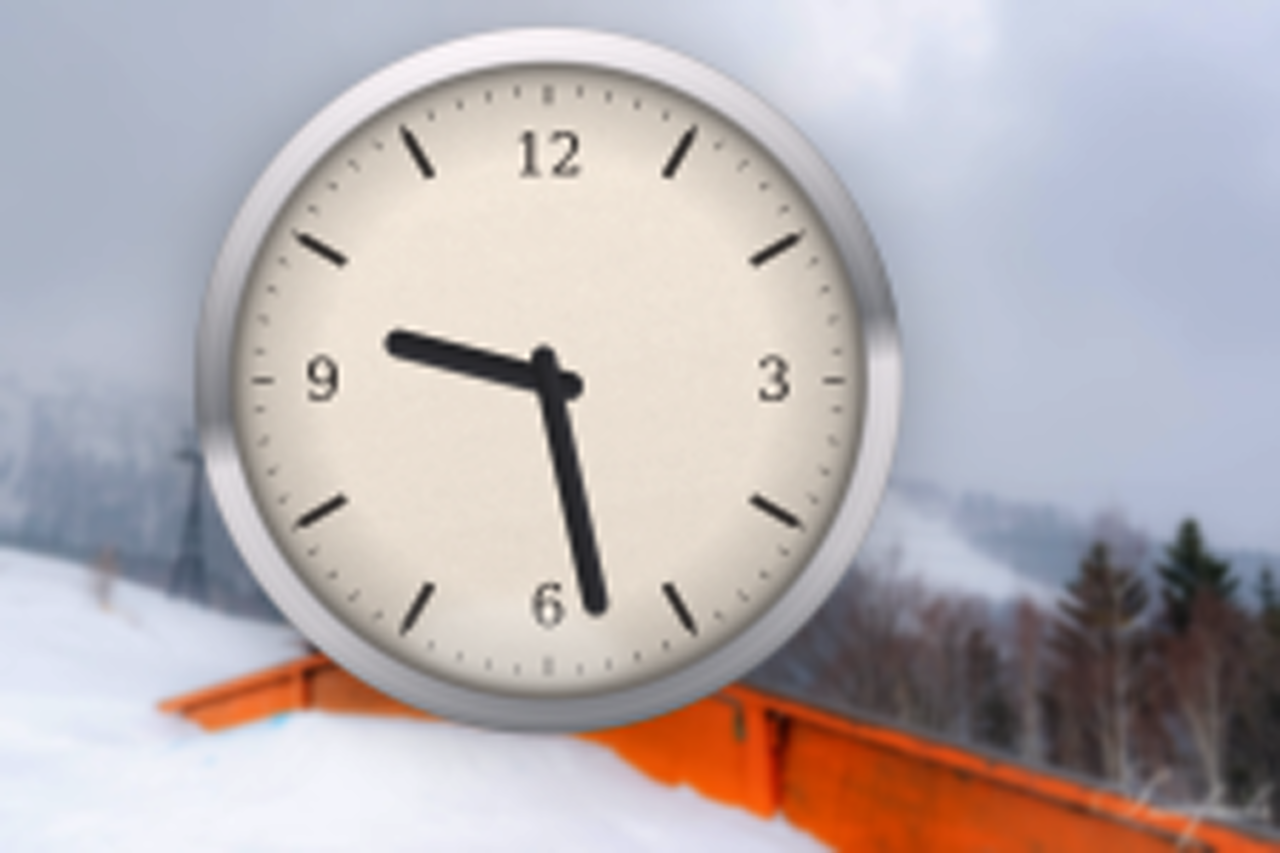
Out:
9.28
